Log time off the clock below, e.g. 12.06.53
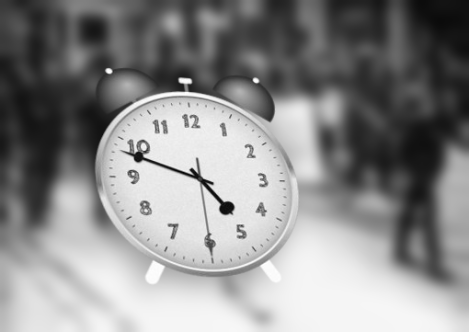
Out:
4.48.30
